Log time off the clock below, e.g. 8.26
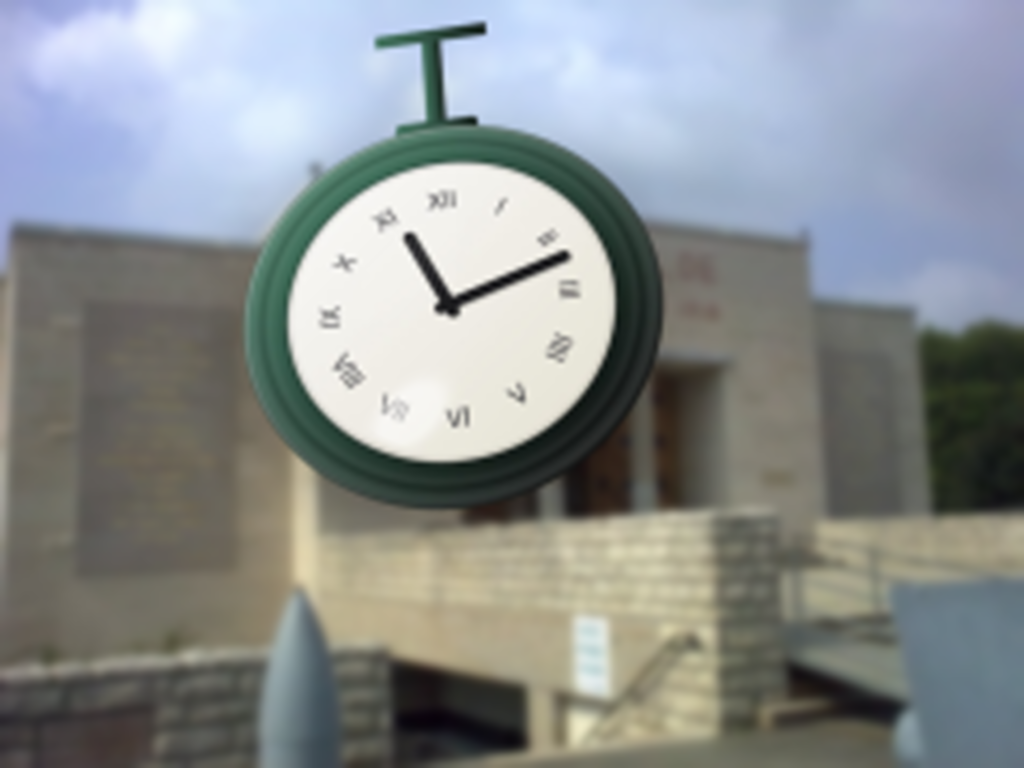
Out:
11.12
